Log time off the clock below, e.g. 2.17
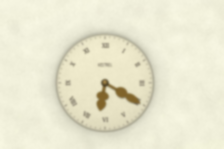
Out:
6.20
